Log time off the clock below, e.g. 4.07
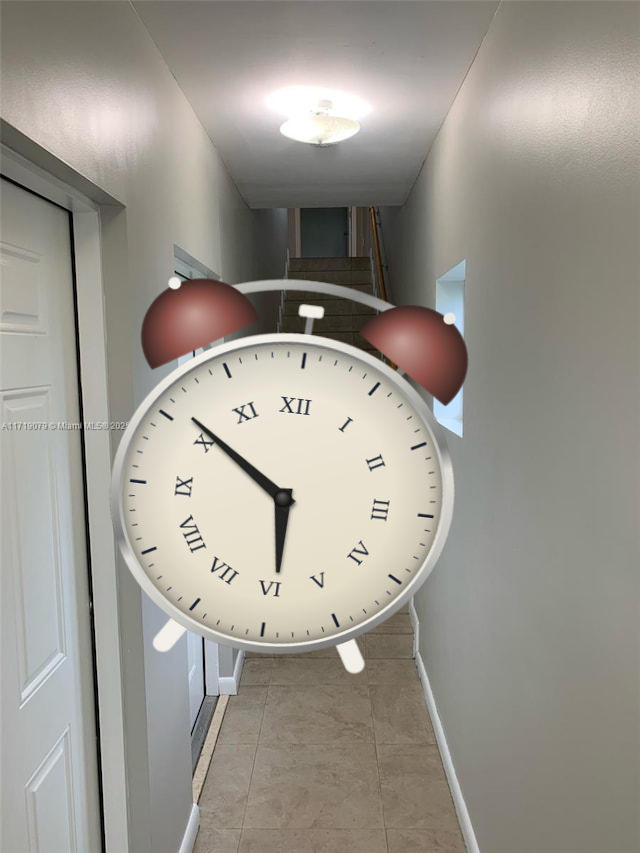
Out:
5.51
